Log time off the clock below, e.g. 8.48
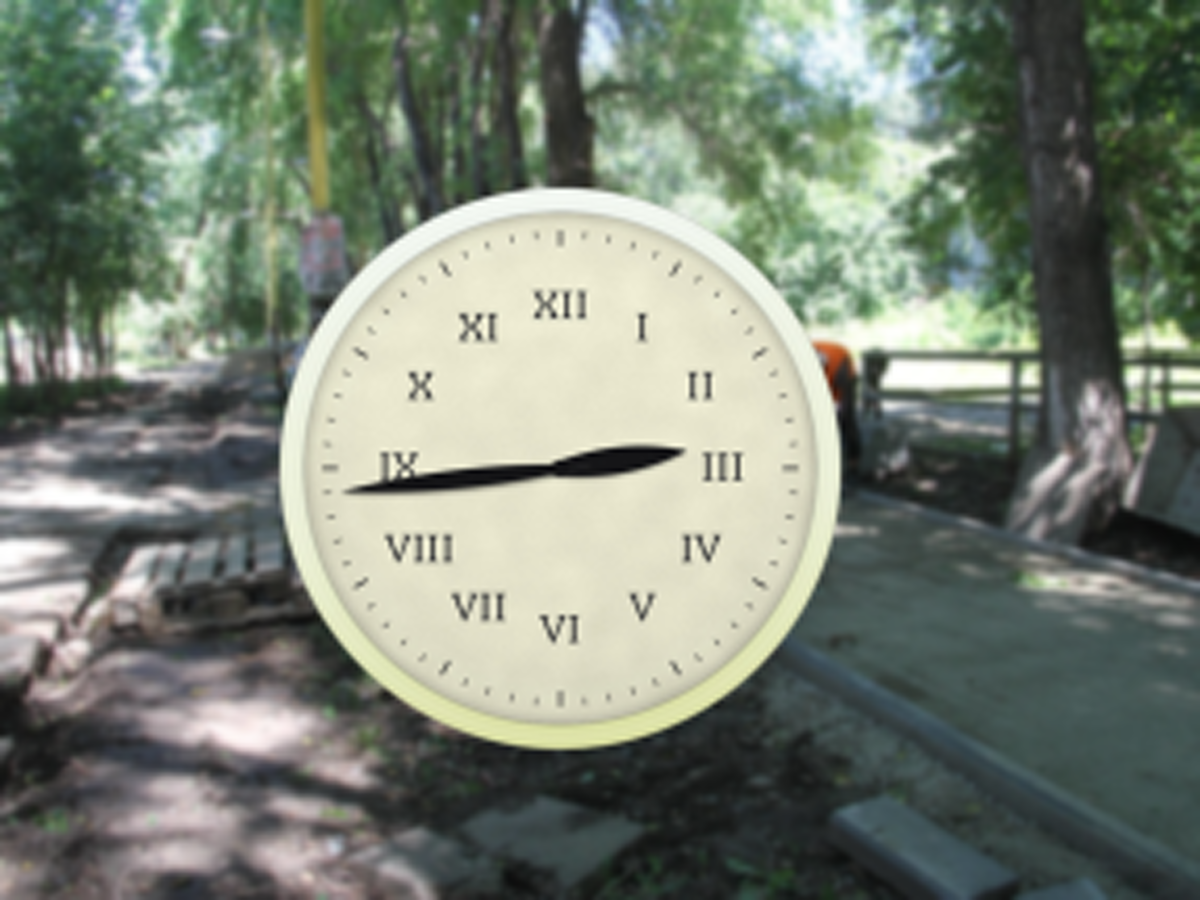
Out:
2.44
